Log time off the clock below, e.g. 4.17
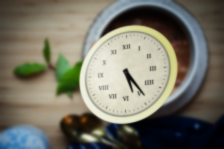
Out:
5.24
